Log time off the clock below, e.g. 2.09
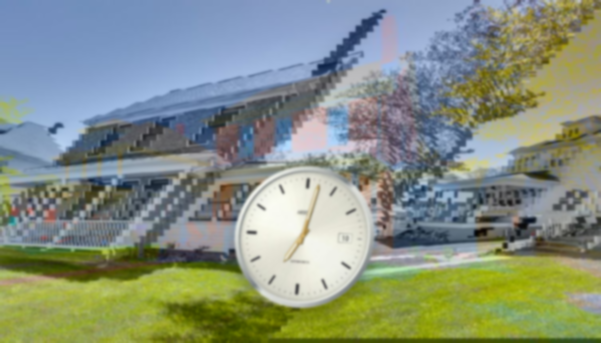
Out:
7.02
